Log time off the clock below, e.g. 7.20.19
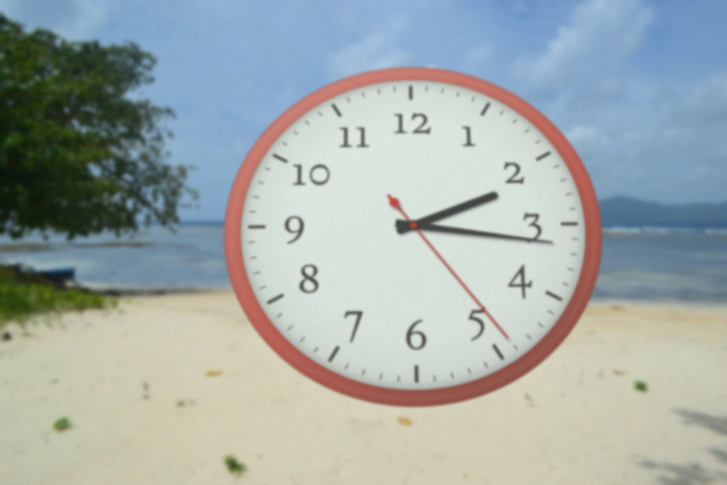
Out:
2.16.24
